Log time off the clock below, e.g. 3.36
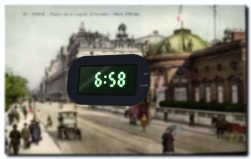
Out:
6.58
